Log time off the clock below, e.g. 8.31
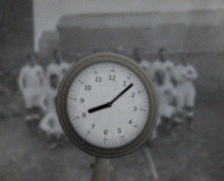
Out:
8.07
